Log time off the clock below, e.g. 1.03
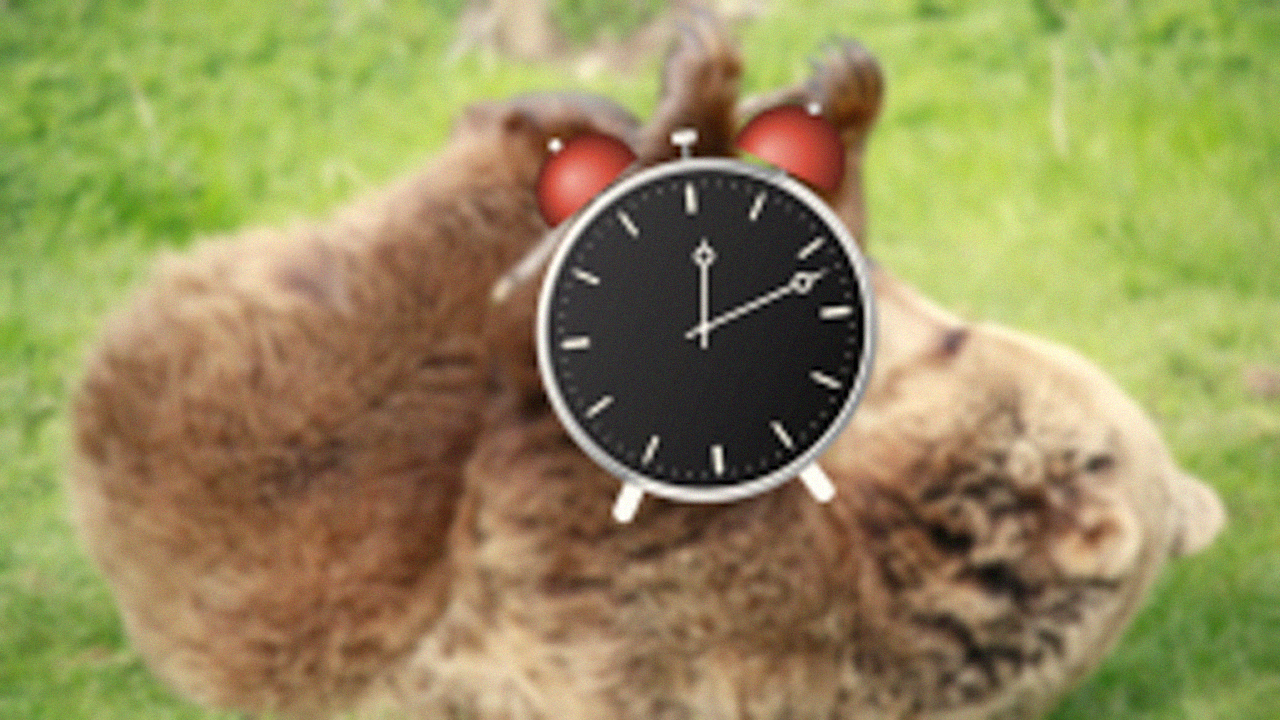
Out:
12.12
